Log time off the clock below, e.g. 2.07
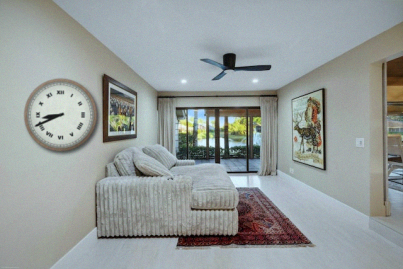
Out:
8.41
